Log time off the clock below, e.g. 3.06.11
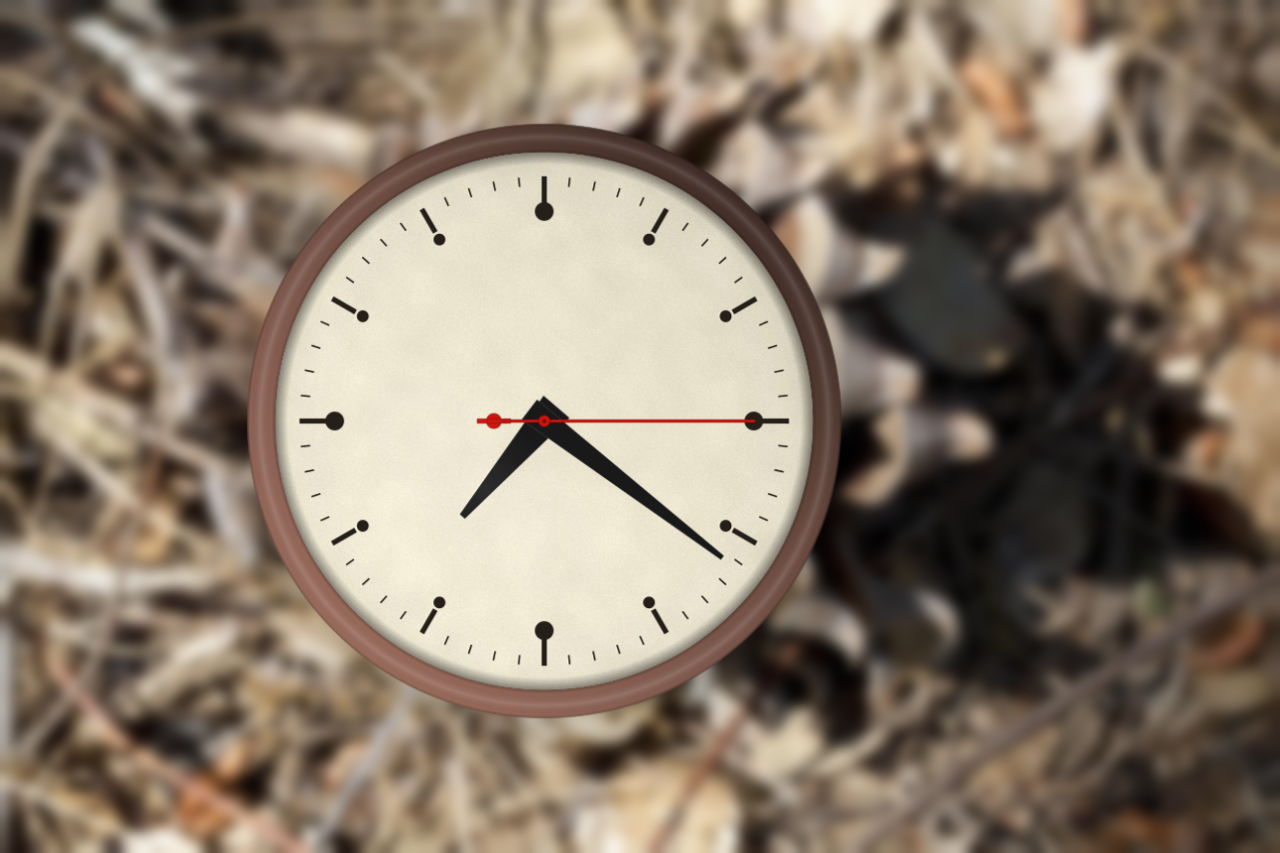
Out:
7.21.15
